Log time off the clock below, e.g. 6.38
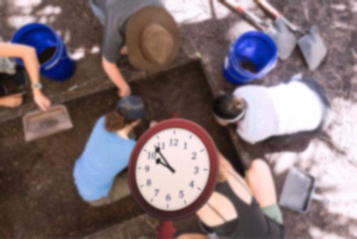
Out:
9.53
